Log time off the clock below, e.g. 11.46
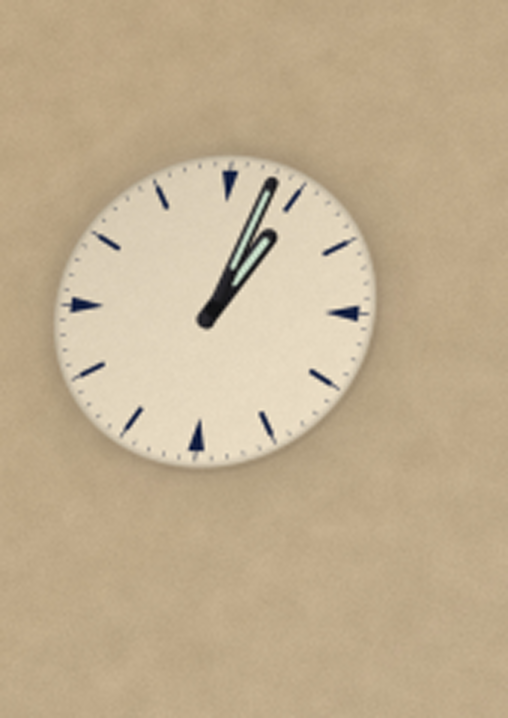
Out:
1.03
